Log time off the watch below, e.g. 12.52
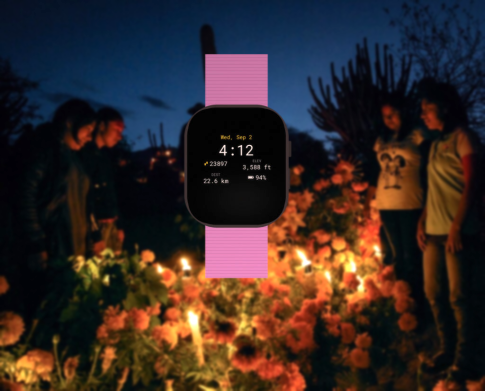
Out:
4.12
